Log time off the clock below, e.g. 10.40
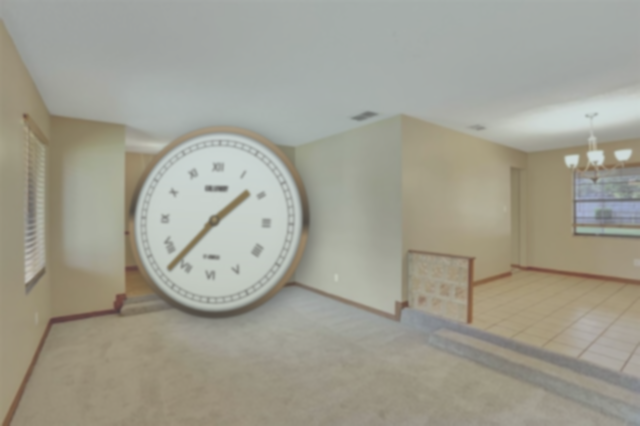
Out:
1.37
